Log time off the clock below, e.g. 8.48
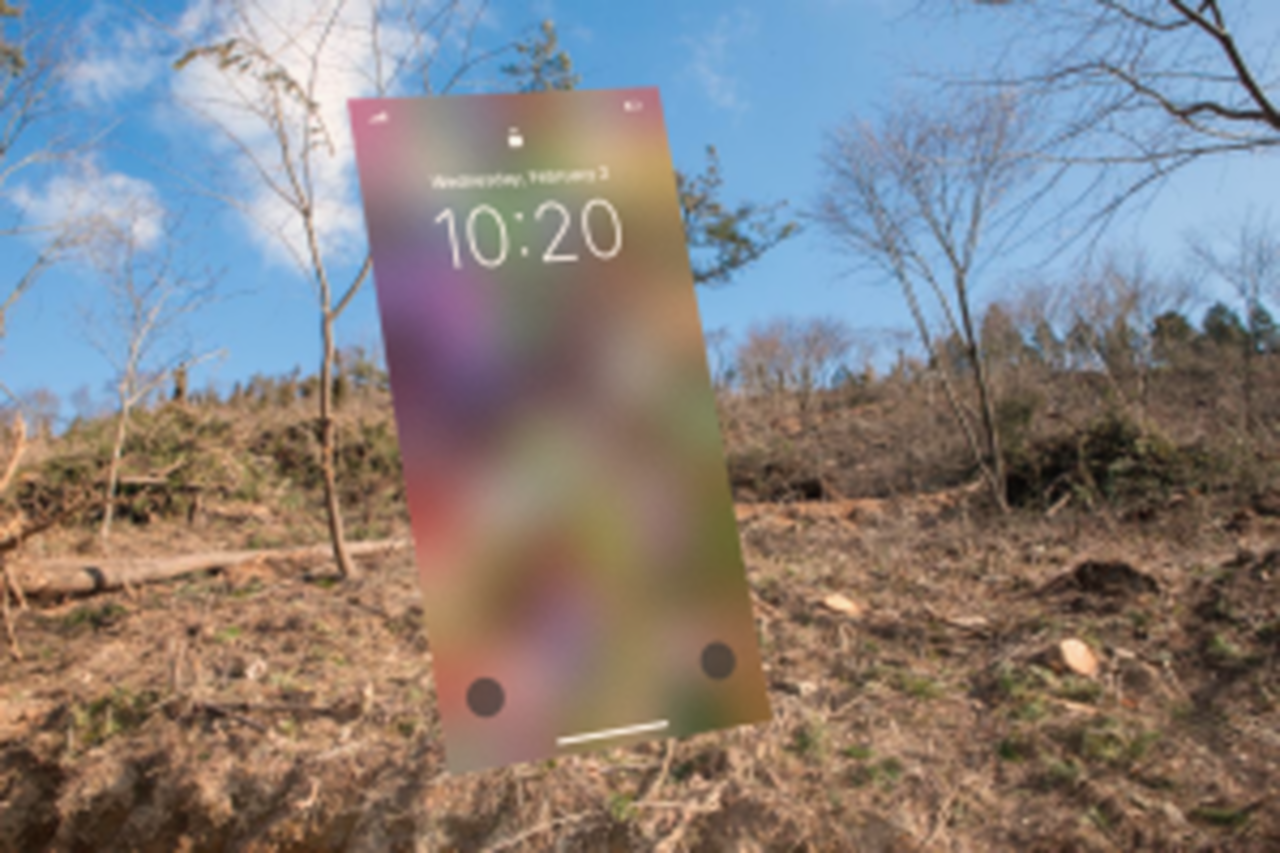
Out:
10.20
